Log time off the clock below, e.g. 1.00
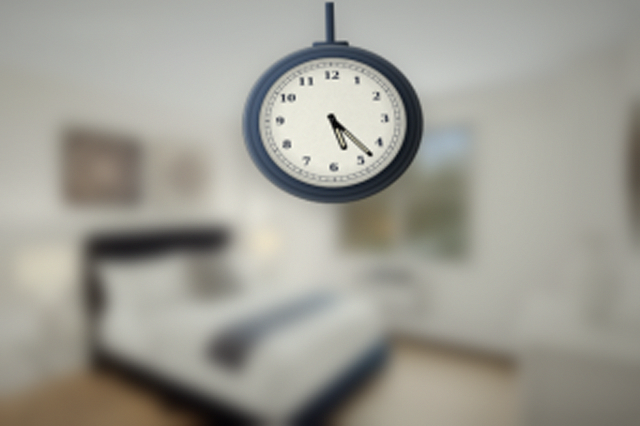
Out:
5.23
